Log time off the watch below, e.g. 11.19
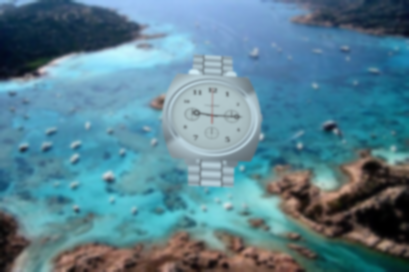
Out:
9.15
